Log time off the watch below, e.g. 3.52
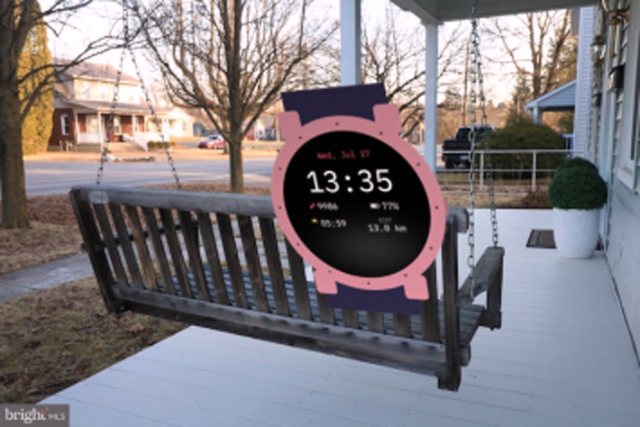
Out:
13.35
